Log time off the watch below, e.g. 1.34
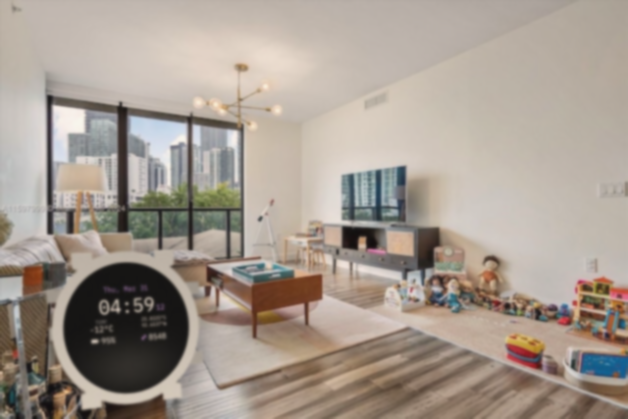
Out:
4.59
